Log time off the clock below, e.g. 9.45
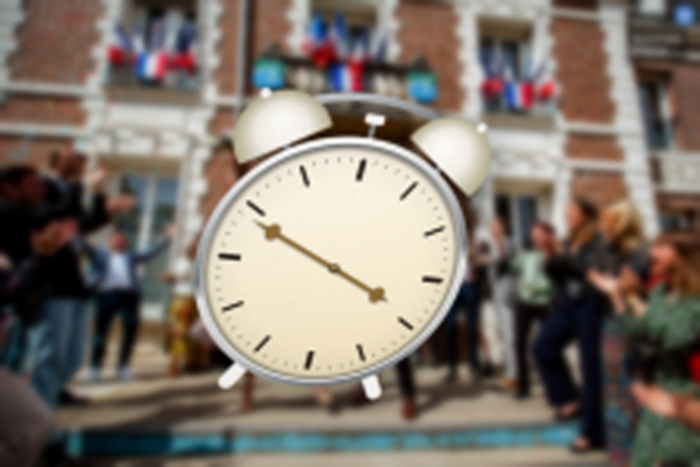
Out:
3.49
